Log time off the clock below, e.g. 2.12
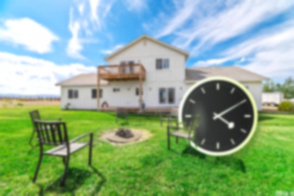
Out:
4.10
